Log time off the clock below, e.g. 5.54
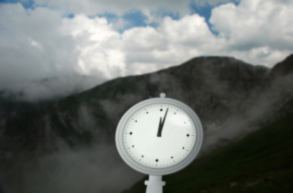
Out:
12.02
